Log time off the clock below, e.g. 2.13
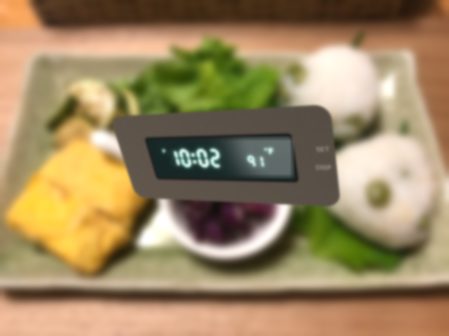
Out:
10.02
